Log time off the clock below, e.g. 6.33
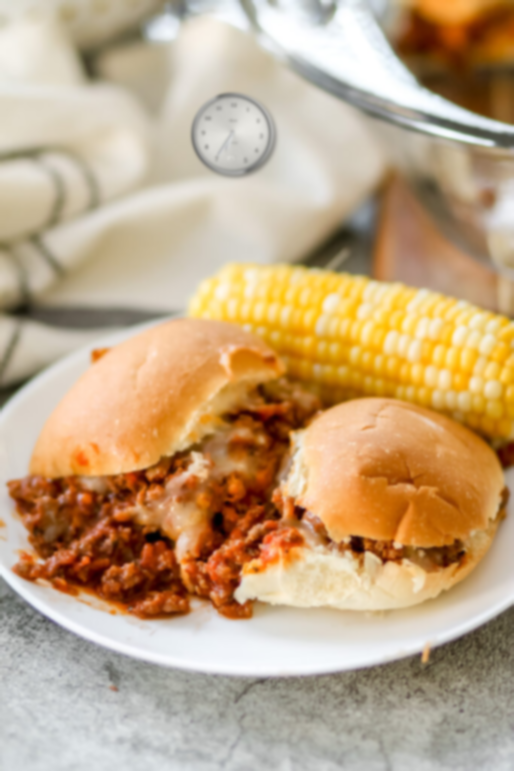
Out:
6.35
